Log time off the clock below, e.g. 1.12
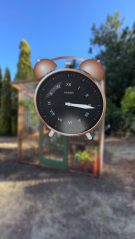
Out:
3.16
